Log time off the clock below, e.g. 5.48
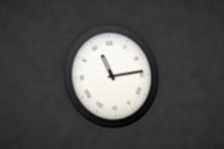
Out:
11.14
